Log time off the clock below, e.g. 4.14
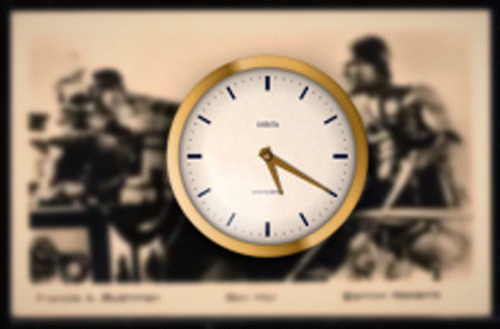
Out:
5.20
